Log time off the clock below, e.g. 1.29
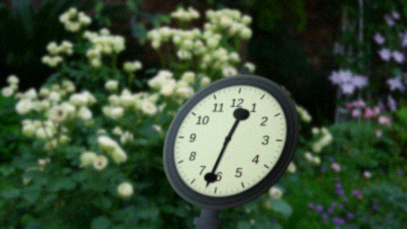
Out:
12.32
